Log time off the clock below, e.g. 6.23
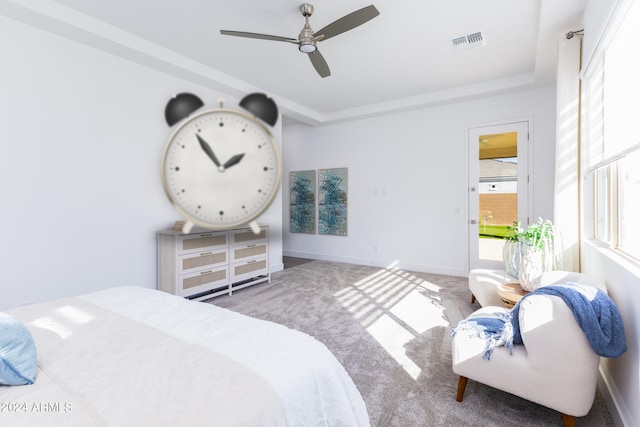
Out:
1.54
